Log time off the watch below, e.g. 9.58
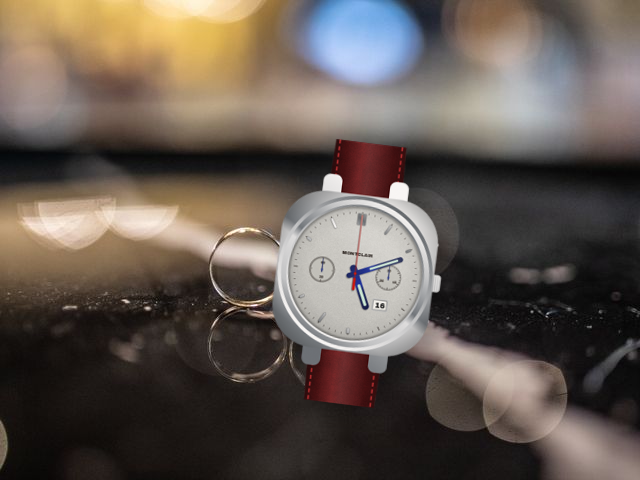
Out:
5.11
